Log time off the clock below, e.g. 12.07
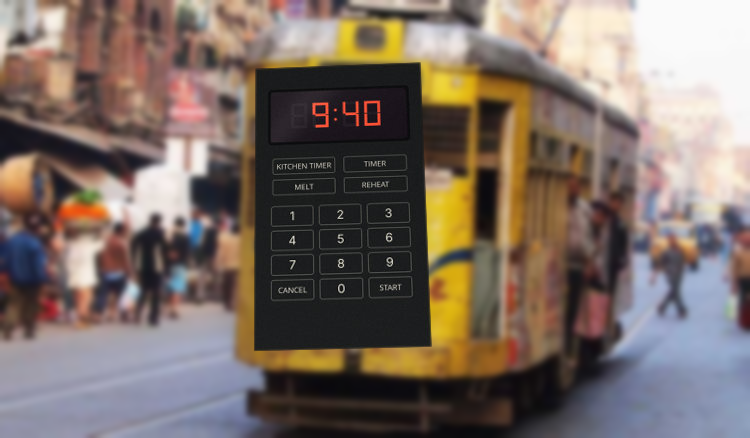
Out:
9.40
